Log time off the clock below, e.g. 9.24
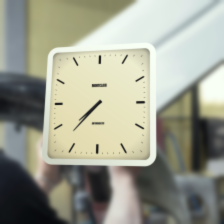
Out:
7.37
